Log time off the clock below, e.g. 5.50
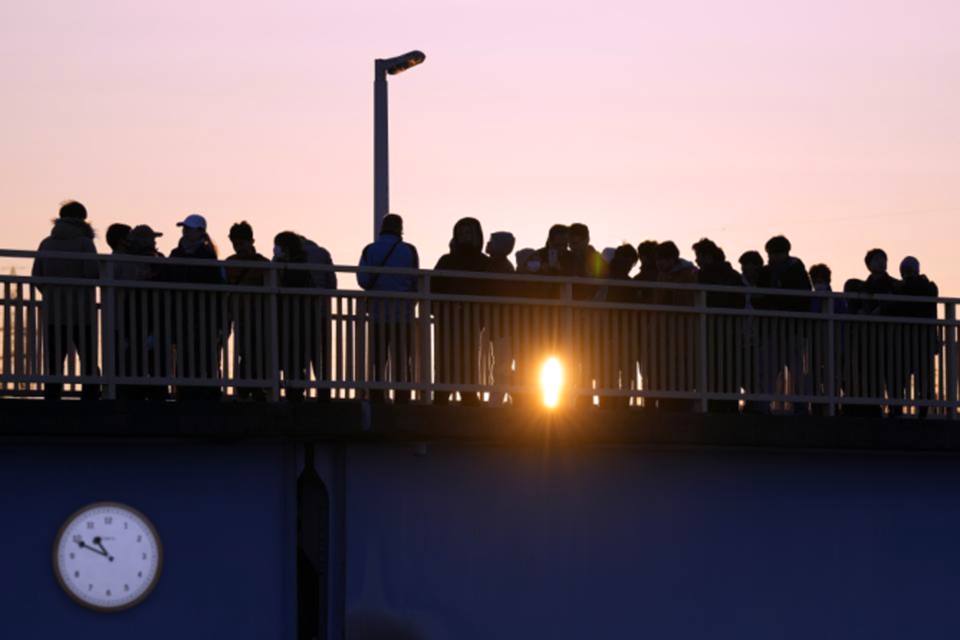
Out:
10.49
